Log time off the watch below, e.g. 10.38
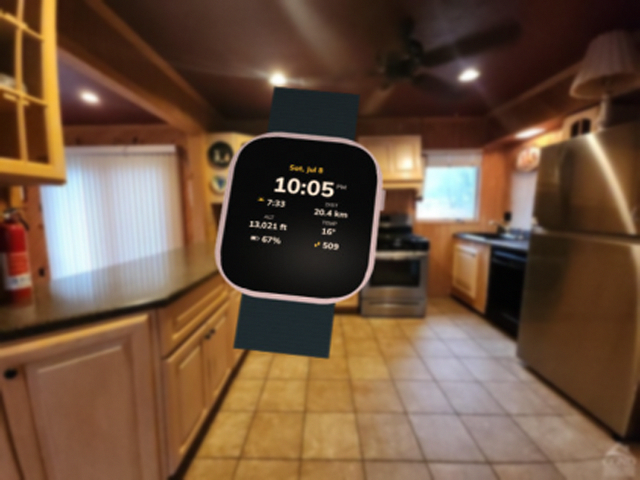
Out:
10.05
